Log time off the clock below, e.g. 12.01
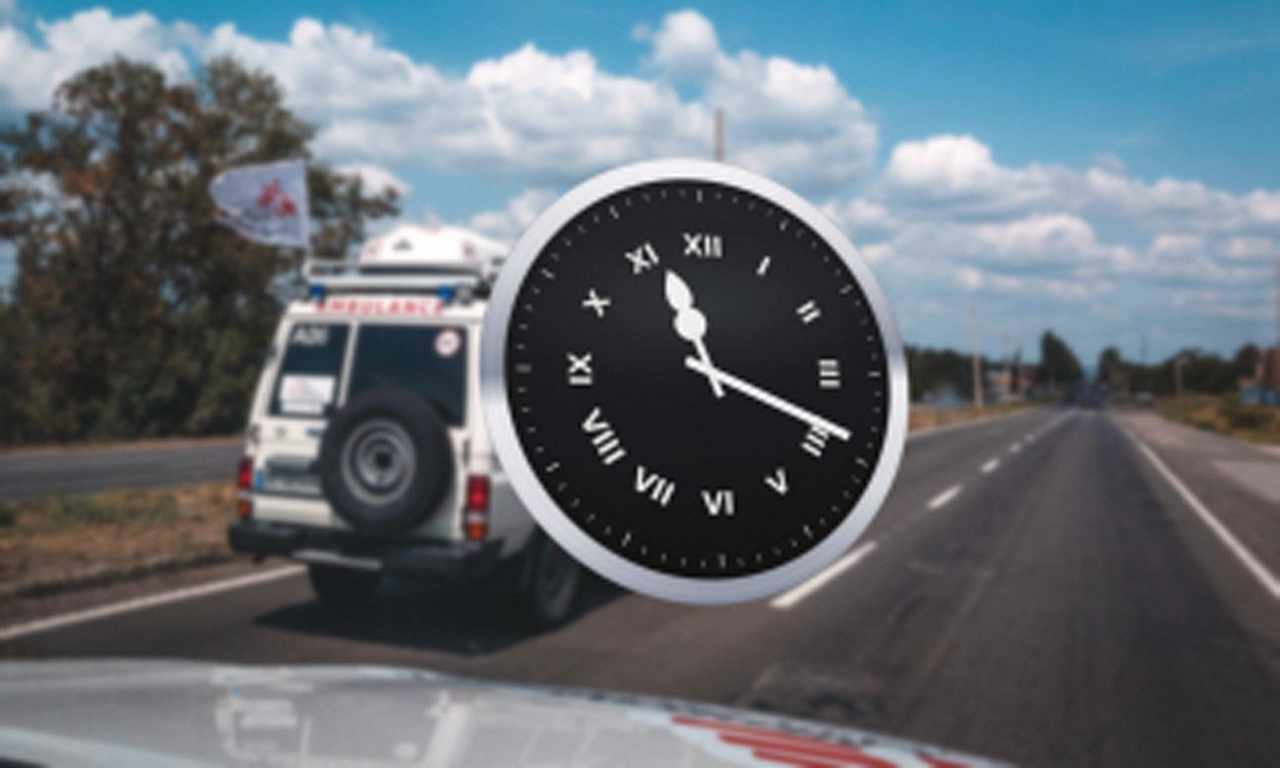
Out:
11.19
